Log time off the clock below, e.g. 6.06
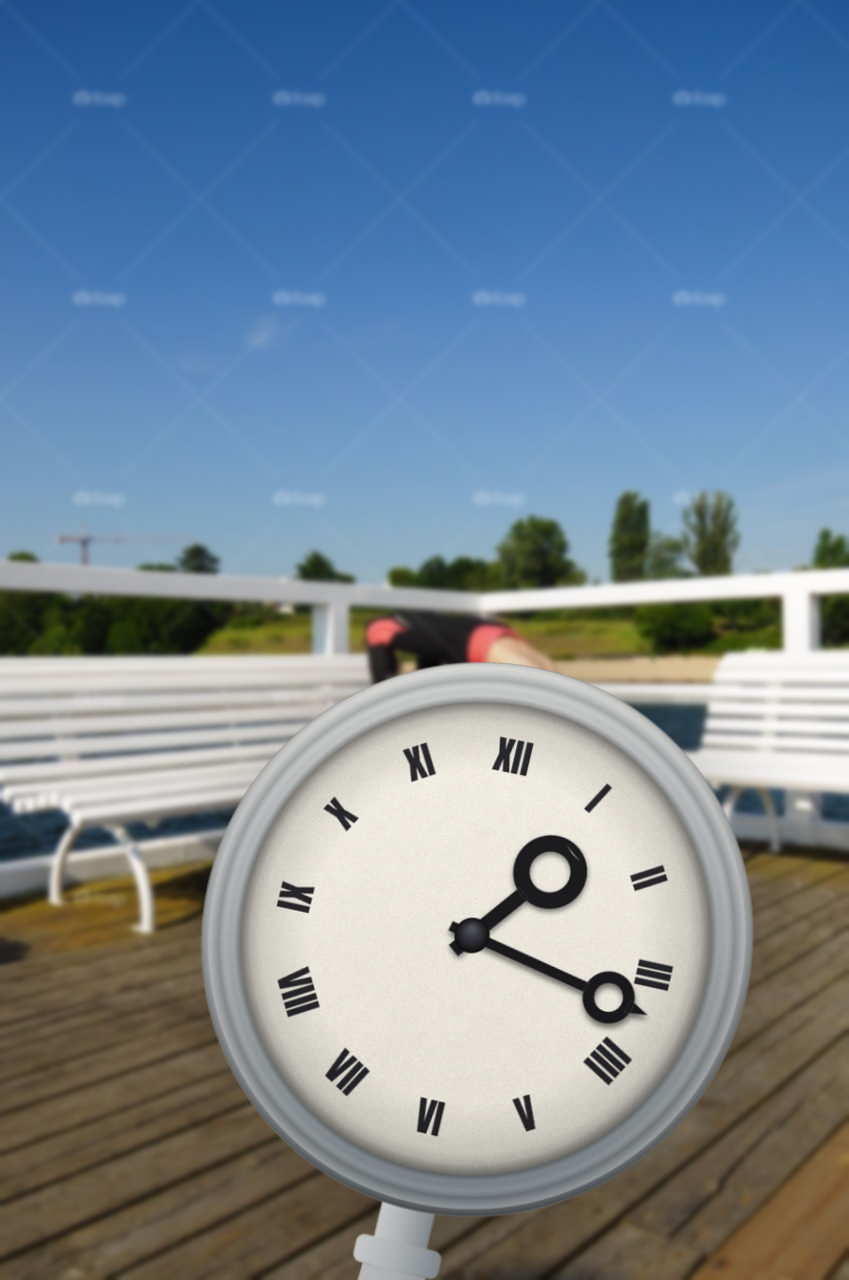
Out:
1.17
